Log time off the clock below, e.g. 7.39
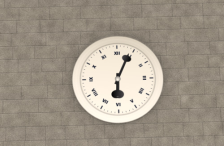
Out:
6.04
